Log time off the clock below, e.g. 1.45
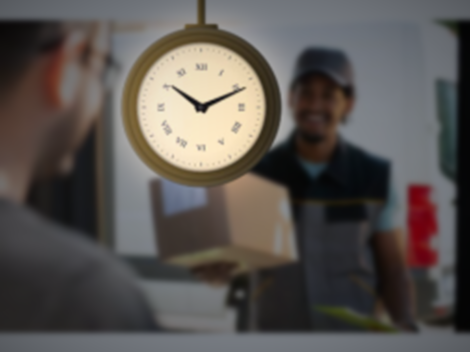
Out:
10.11
